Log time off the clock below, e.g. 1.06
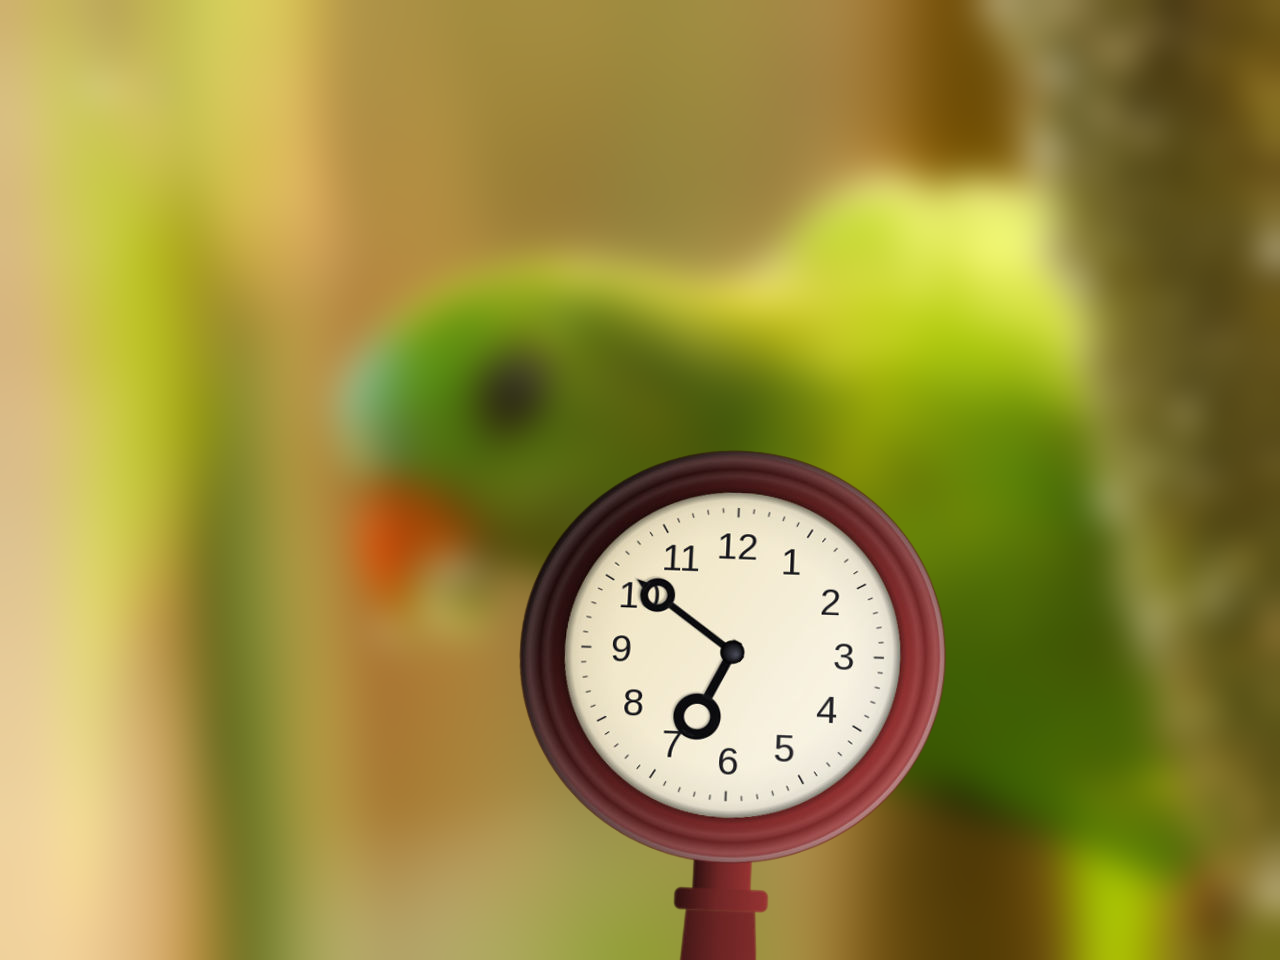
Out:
6.51
